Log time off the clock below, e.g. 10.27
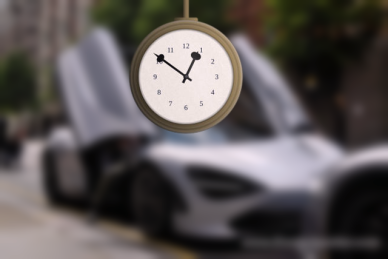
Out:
12.51
